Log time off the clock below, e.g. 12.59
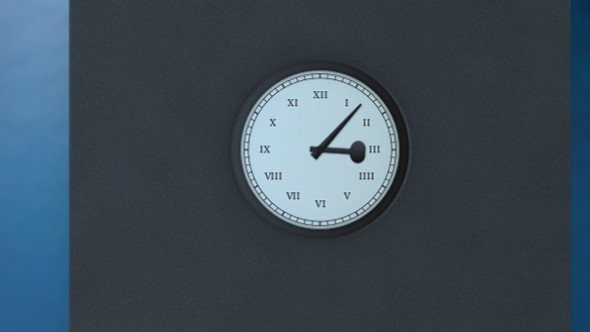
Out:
3.07
